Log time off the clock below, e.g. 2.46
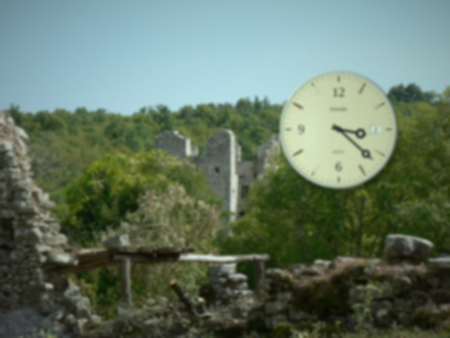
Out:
3.22
